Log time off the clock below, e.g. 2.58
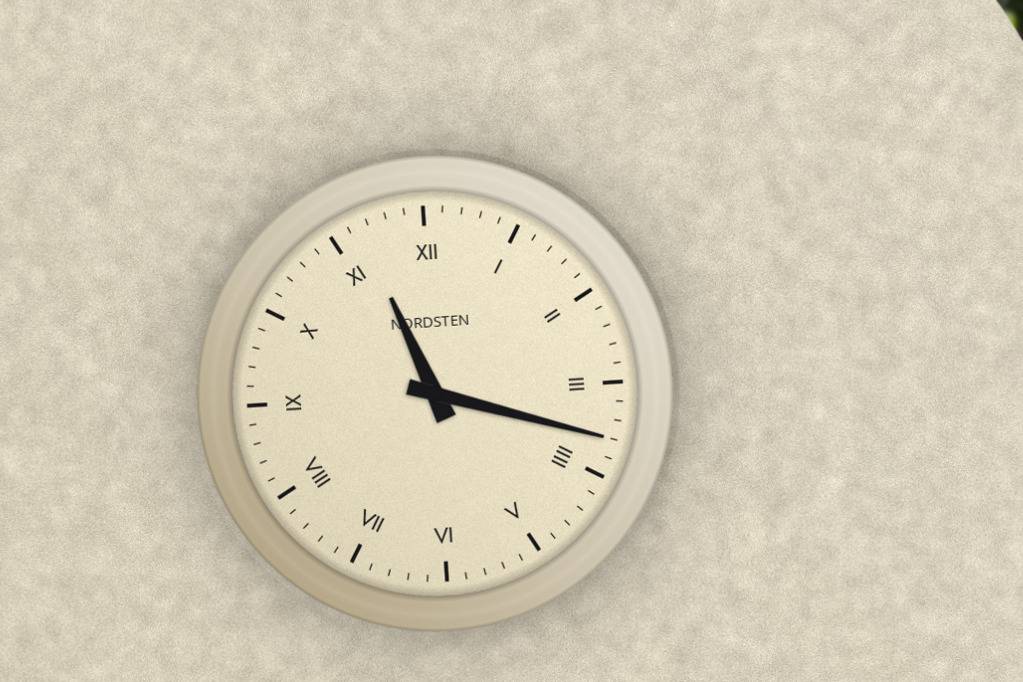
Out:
11.18
